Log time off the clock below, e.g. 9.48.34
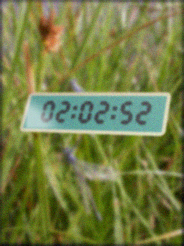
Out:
2.02.52
